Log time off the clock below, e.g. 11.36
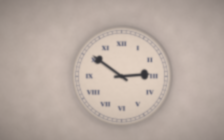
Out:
2.51
